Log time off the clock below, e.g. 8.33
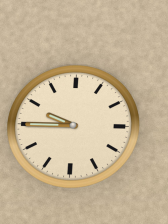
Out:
9.45
